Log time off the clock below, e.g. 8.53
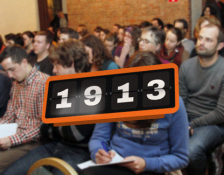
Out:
19.13
